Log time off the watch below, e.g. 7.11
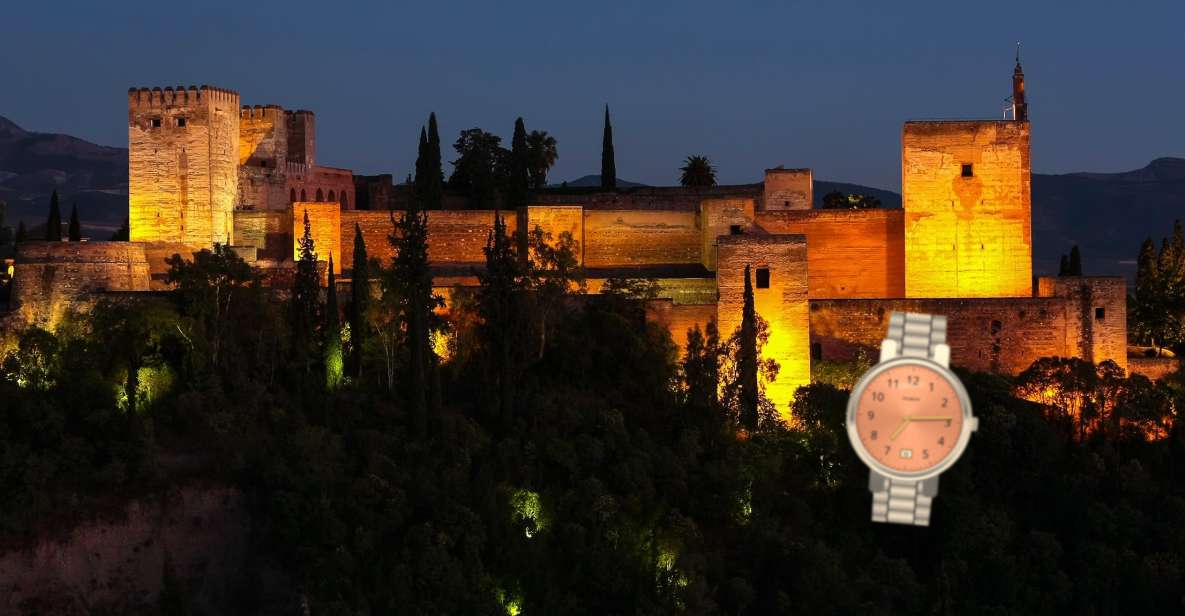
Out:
7.14
